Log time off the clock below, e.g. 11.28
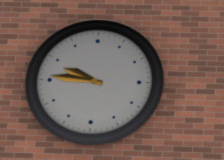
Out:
9.46
